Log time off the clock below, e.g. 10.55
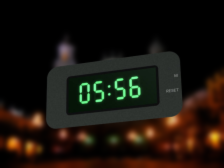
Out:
5.56
